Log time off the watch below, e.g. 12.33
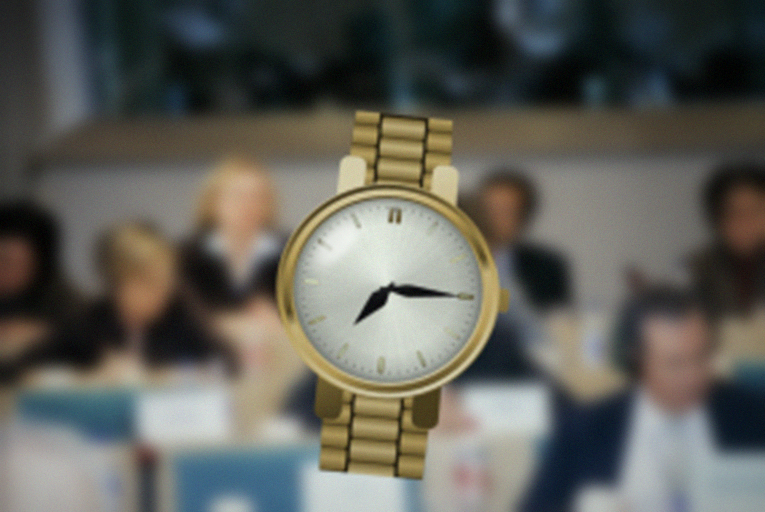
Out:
7.15
